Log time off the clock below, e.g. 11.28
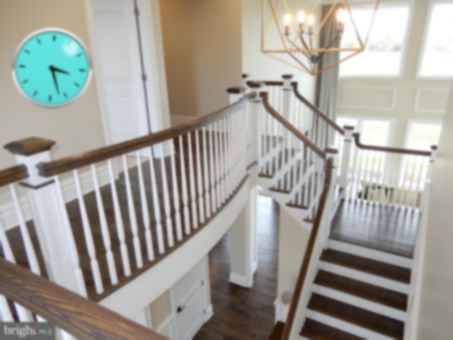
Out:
3.27
